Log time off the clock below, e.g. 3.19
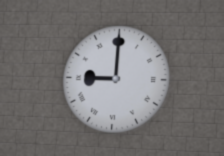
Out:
9.00
